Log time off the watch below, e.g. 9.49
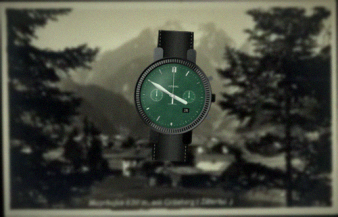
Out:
3.50
